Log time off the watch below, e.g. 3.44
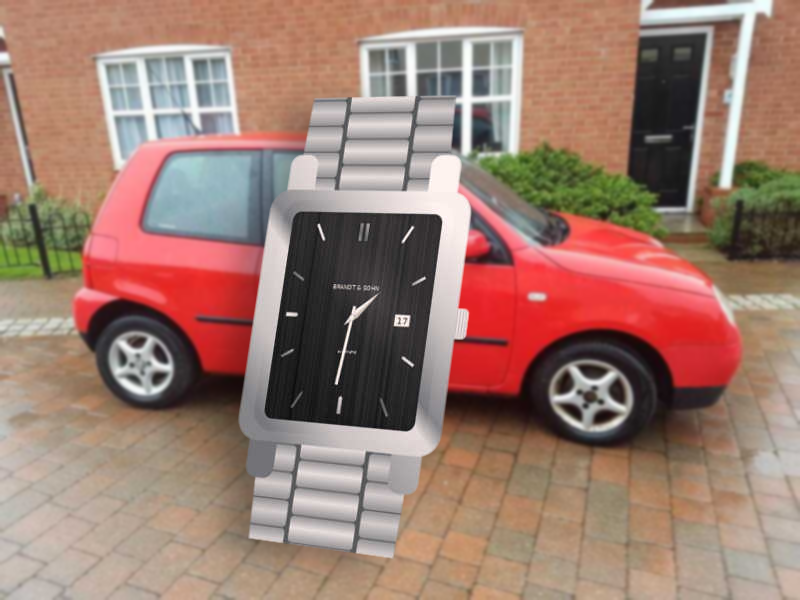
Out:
1.31
